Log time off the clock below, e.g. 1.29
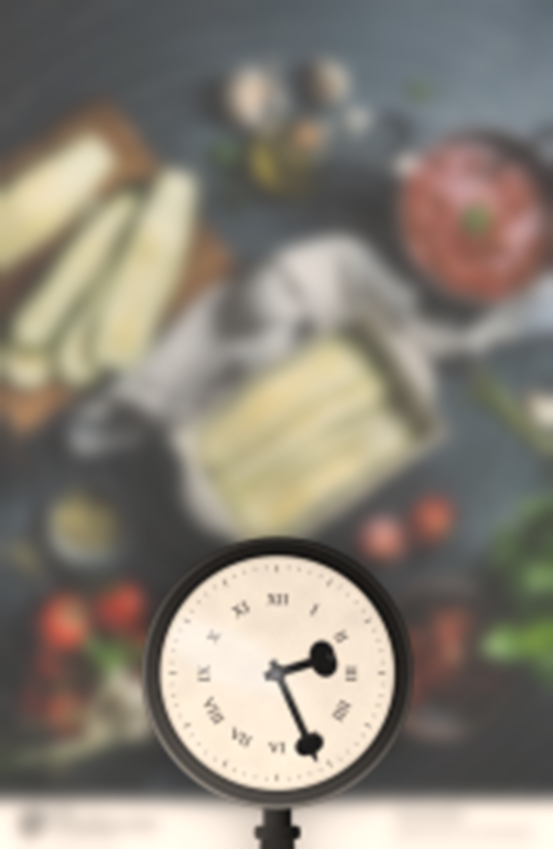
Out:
2.26
